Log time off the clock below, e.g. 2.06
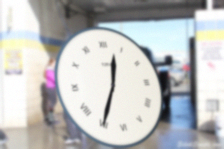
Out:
12.35
